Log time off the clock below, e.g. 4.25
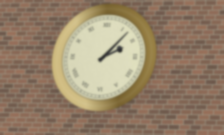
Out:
2.07
